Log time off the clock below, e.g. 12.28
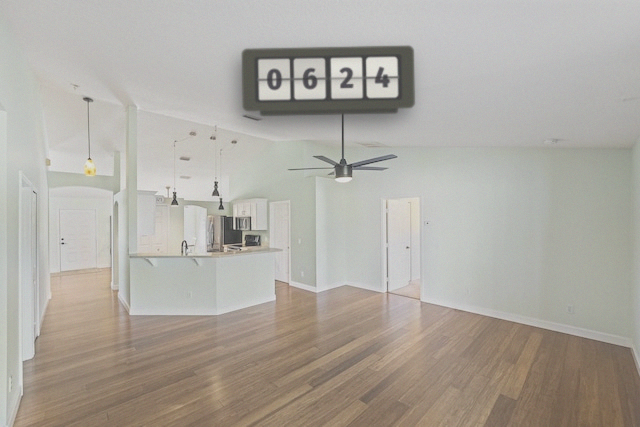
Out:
6.24
